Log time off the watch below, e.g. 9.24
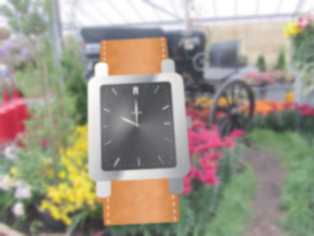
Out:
10.00
